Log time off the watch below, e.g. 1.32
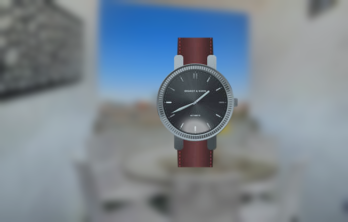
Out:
1.41
